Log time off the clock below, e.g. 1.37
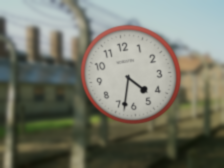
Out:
4.33
